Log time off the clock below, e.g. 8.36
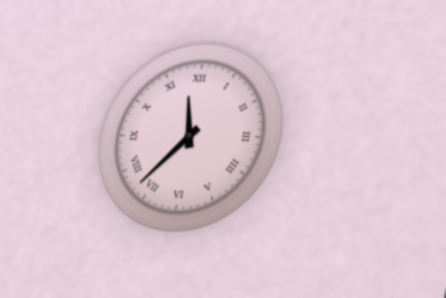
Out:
11.37
